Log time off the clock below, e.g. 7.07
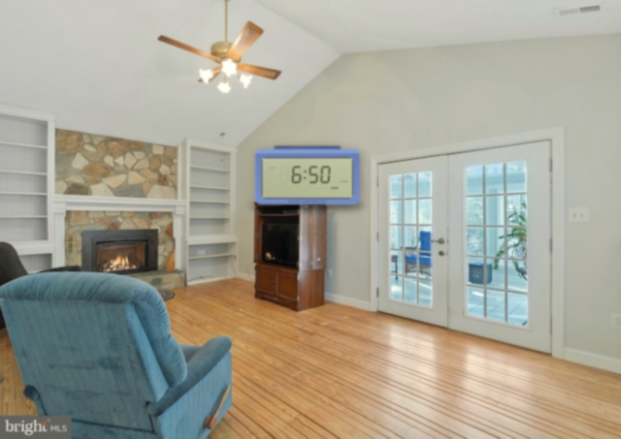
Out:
6.50
